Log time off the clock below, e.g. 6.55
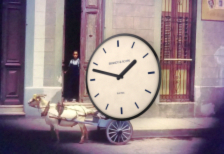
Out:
1.48
